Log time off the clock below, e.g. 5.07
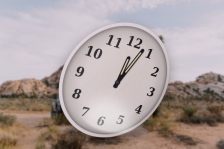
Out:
12.03
